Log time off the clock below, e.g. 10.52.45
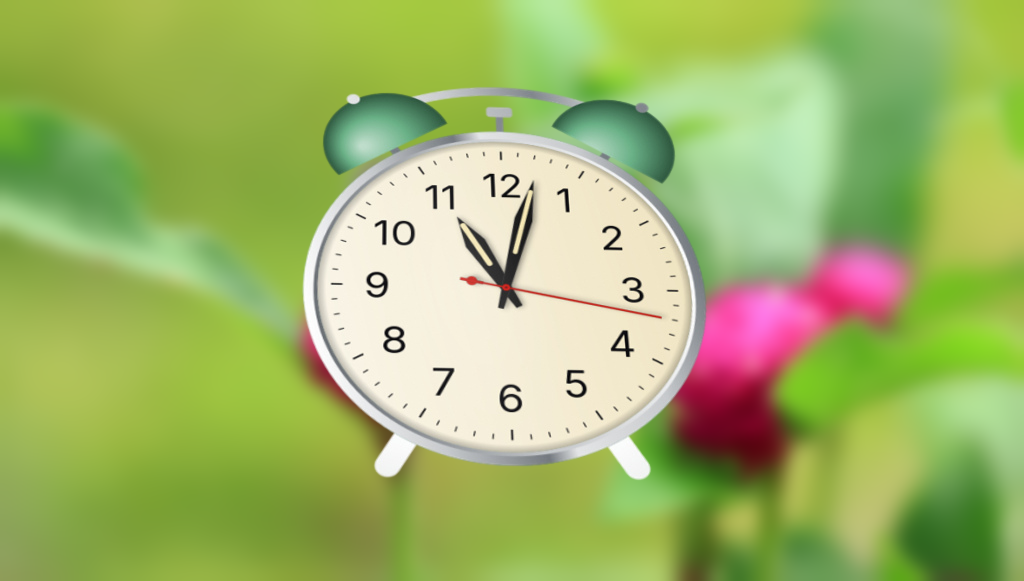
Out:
11.02.17
